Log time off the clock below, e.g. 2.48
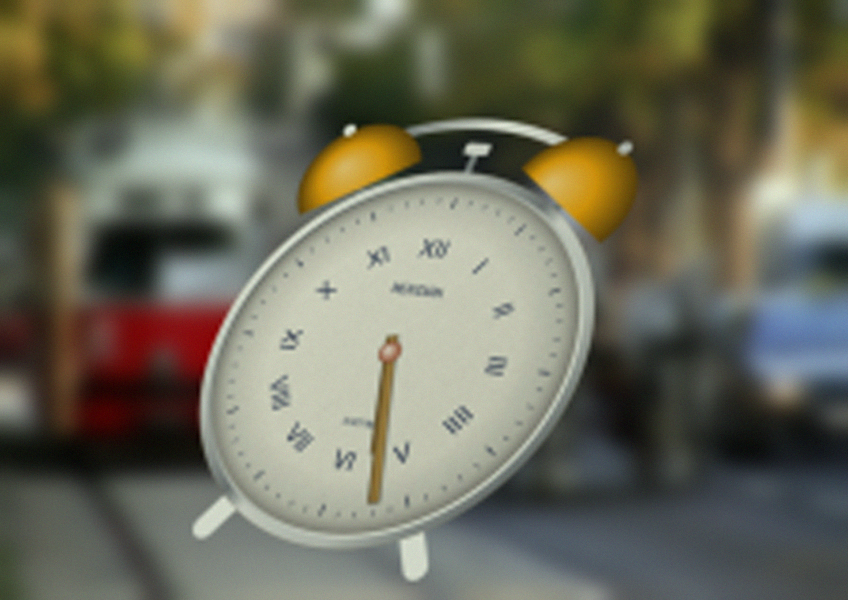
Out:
5.27
